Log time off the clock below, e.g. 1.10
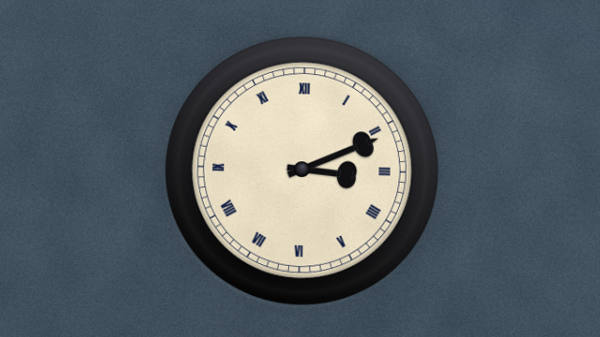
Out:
3.11
